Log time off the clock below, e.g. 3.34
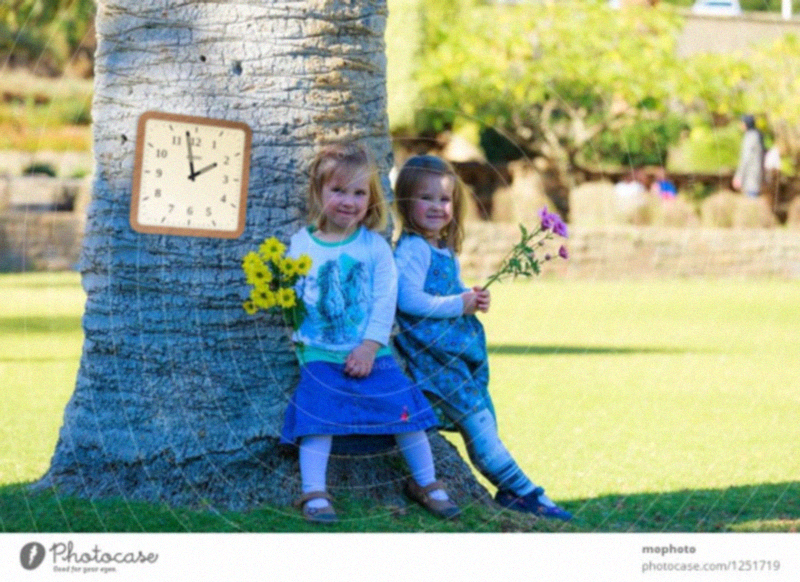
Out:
1.58
